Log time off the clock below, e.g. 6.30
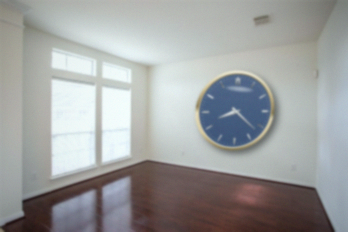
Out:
8.22
